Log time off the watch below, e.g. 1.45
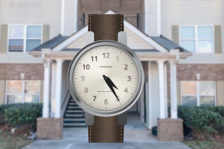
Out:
4.25
